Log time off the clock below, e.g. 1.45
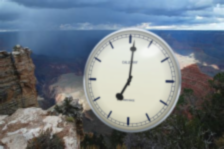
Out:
7.01
